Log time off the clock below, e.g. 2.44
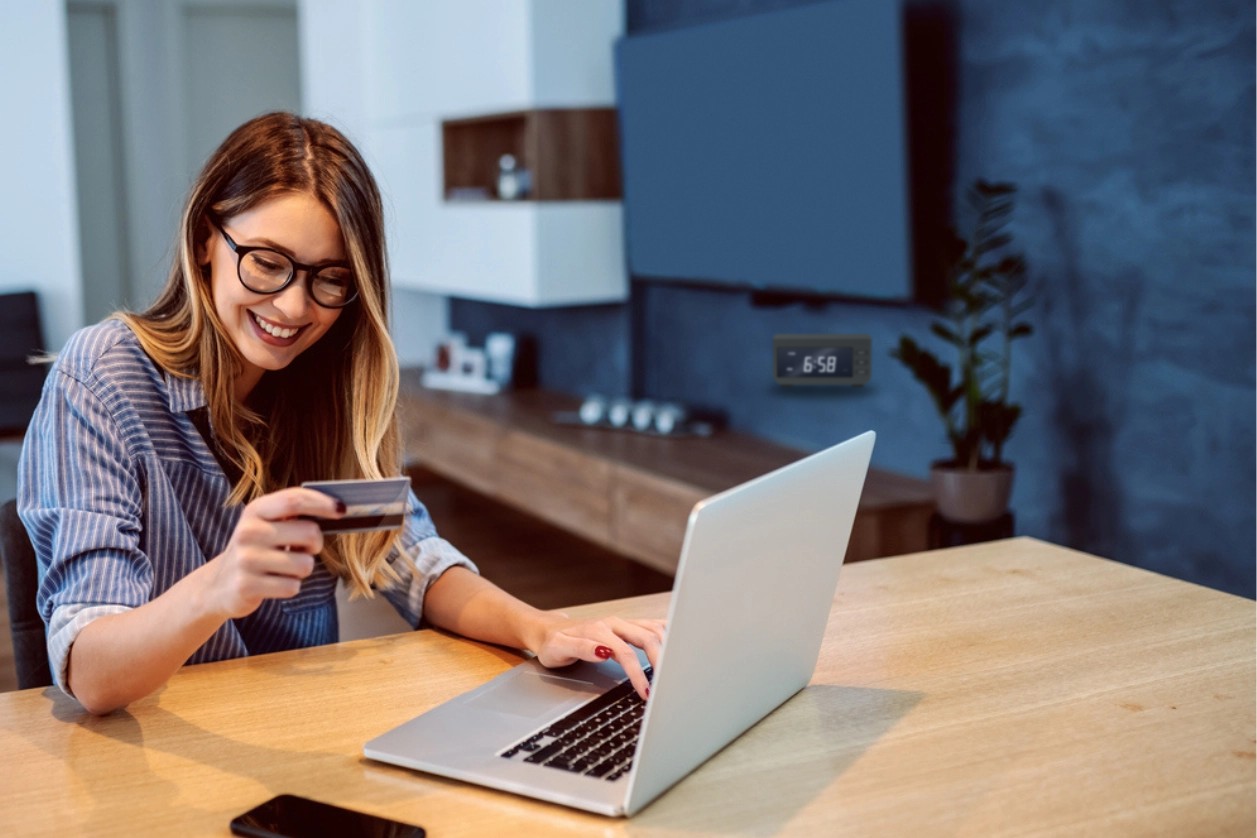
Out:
6.58
